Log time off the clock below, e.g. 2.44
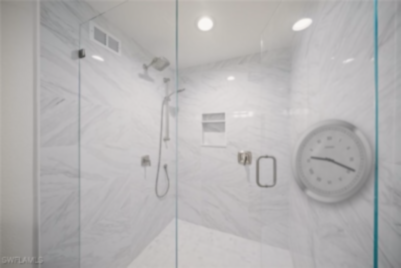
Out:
9.19
